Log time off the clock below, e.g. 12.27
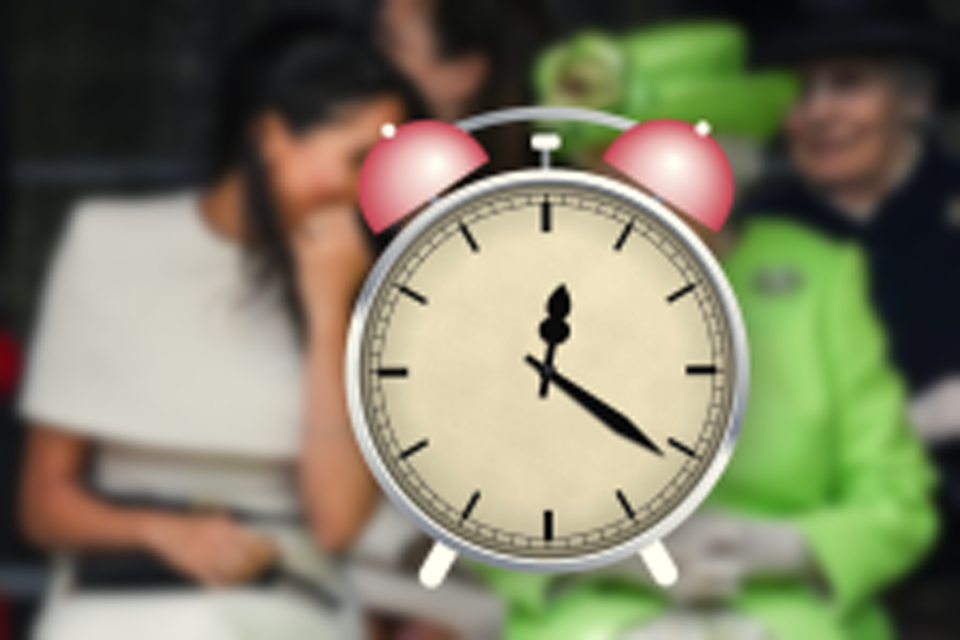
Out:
12.21
